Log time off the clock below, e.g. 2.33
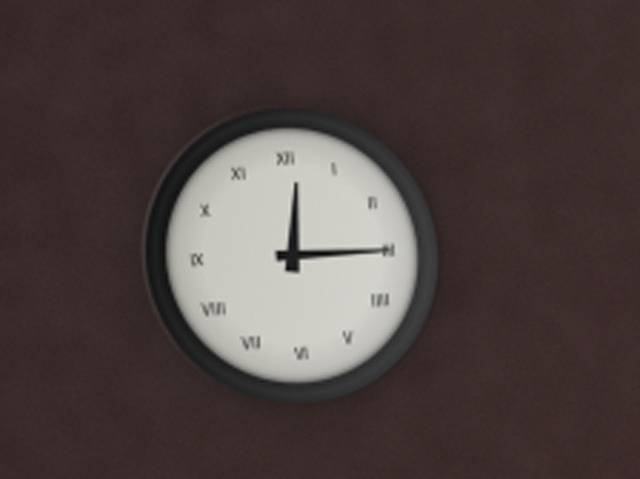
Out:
12.15
